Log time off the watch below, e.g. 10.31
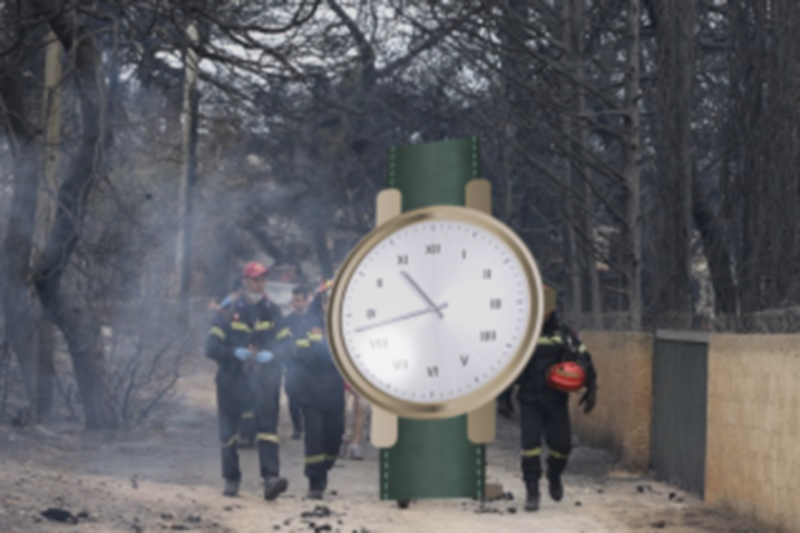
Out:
10.43
